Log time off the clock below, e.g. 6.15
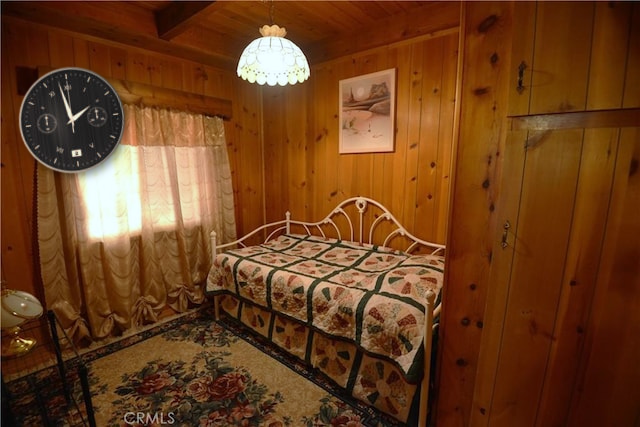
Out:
1.58
